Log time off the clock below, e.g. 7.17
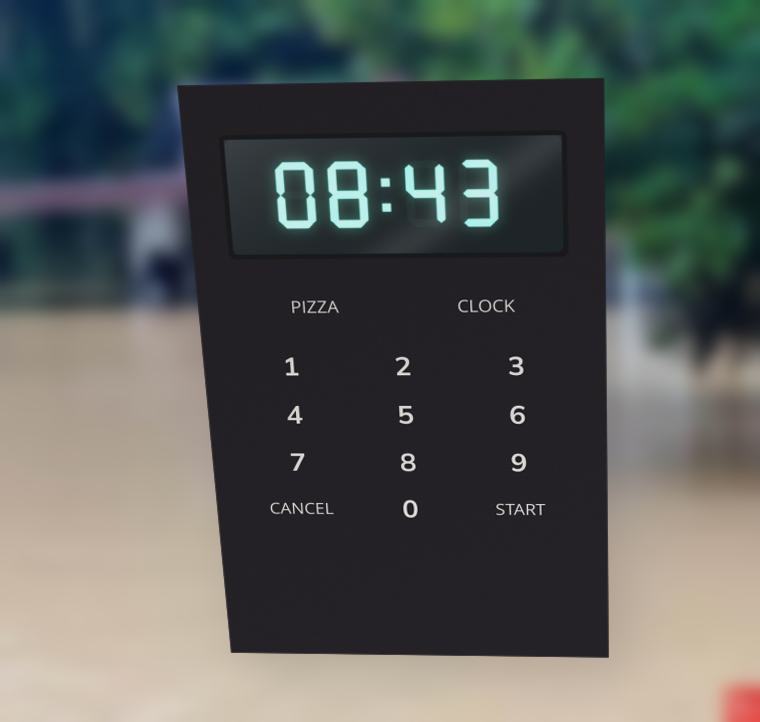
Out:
8.43
